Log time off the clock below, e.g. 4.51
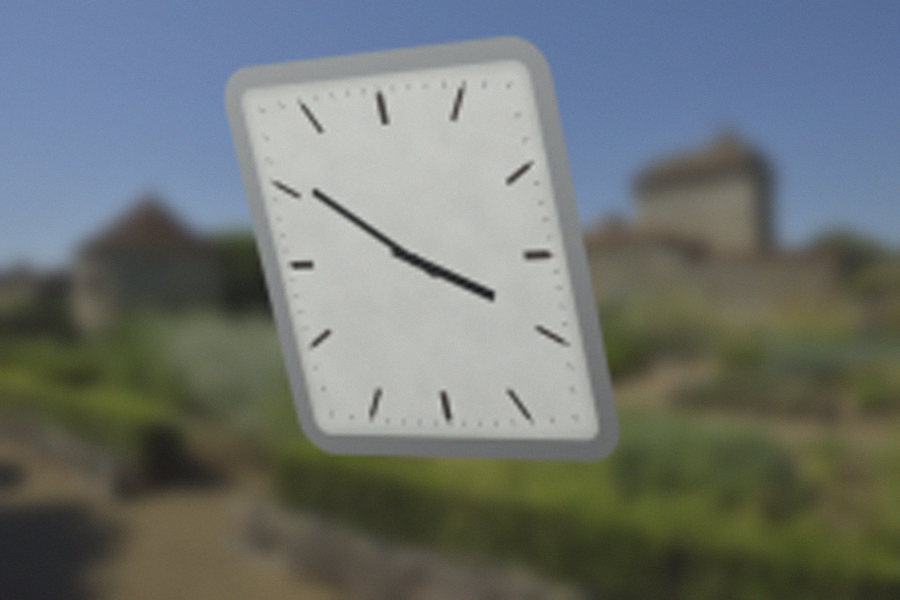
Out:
3.51
